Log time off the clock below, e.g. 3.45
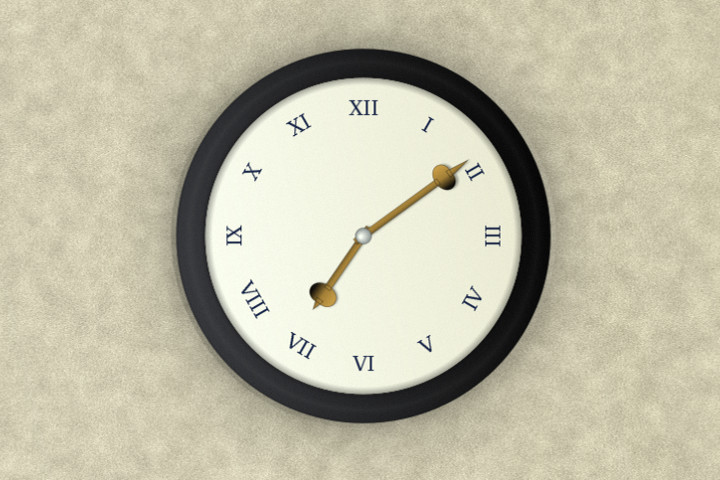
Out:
7.09
